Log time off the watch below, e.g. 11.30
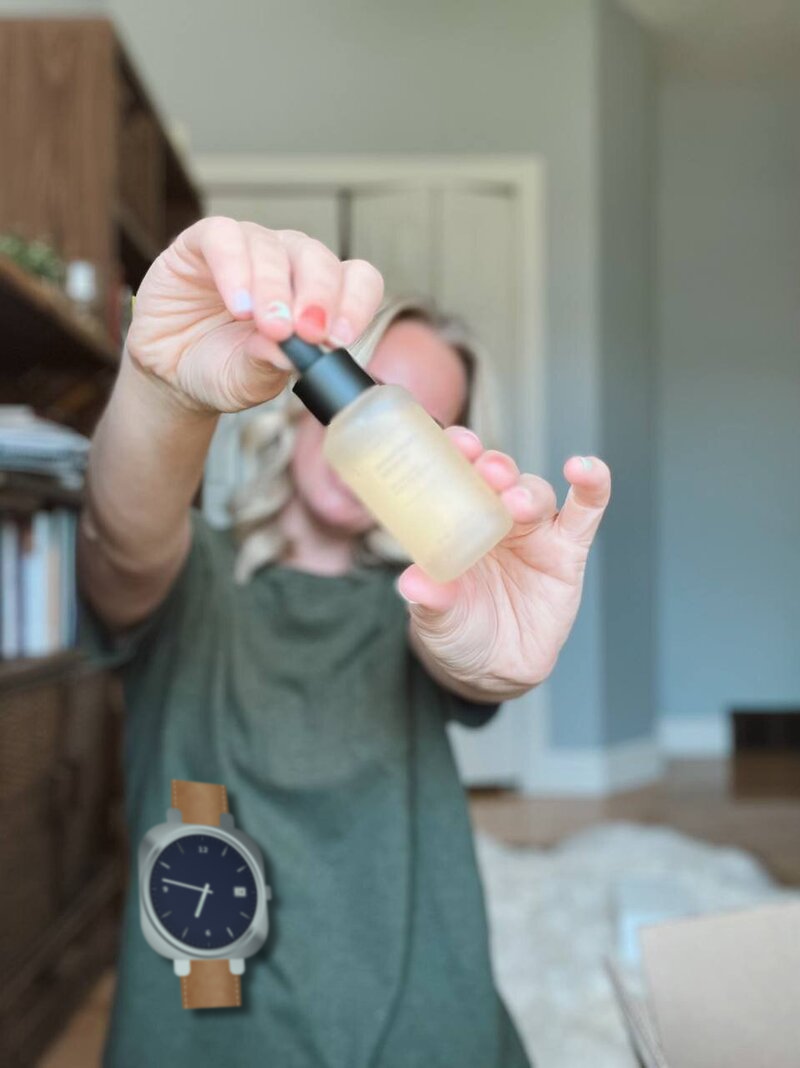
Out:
6.47
